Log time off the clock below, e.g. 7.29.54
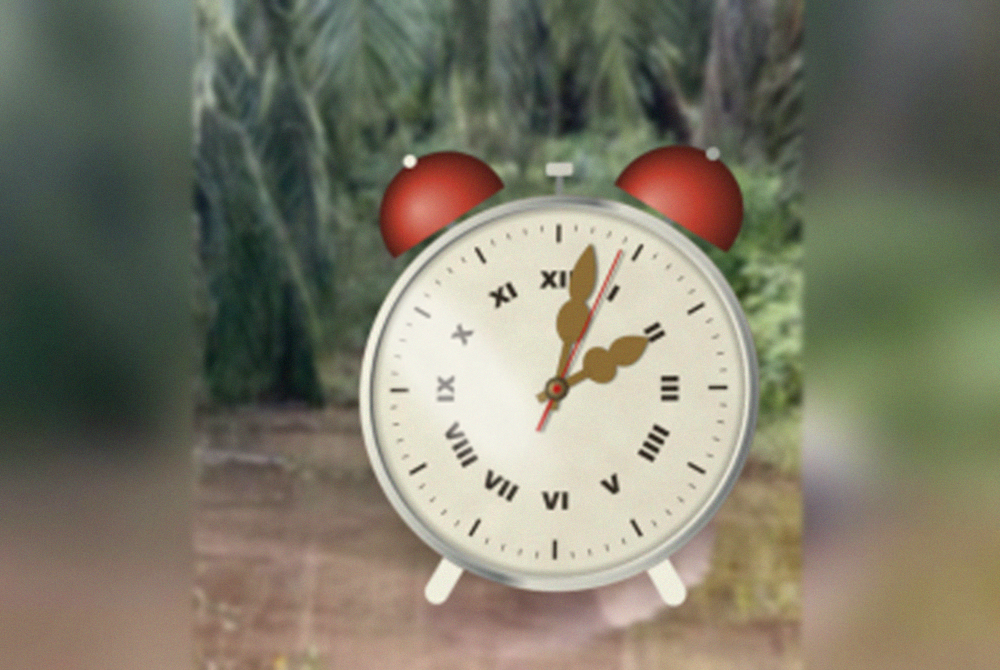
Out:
2.02.04
